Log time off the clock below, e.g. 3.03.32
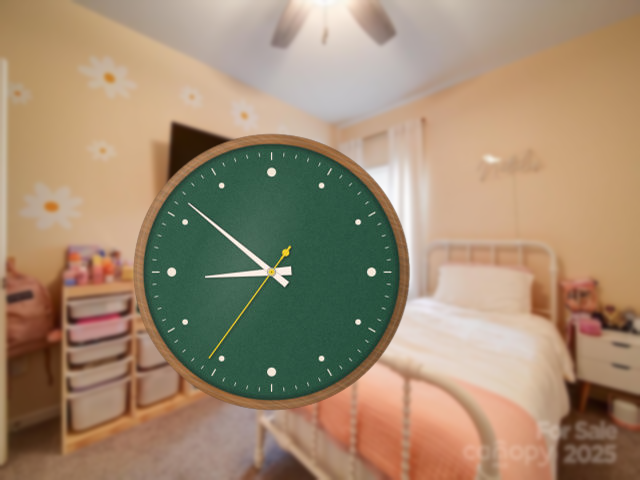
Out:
8.51.36
